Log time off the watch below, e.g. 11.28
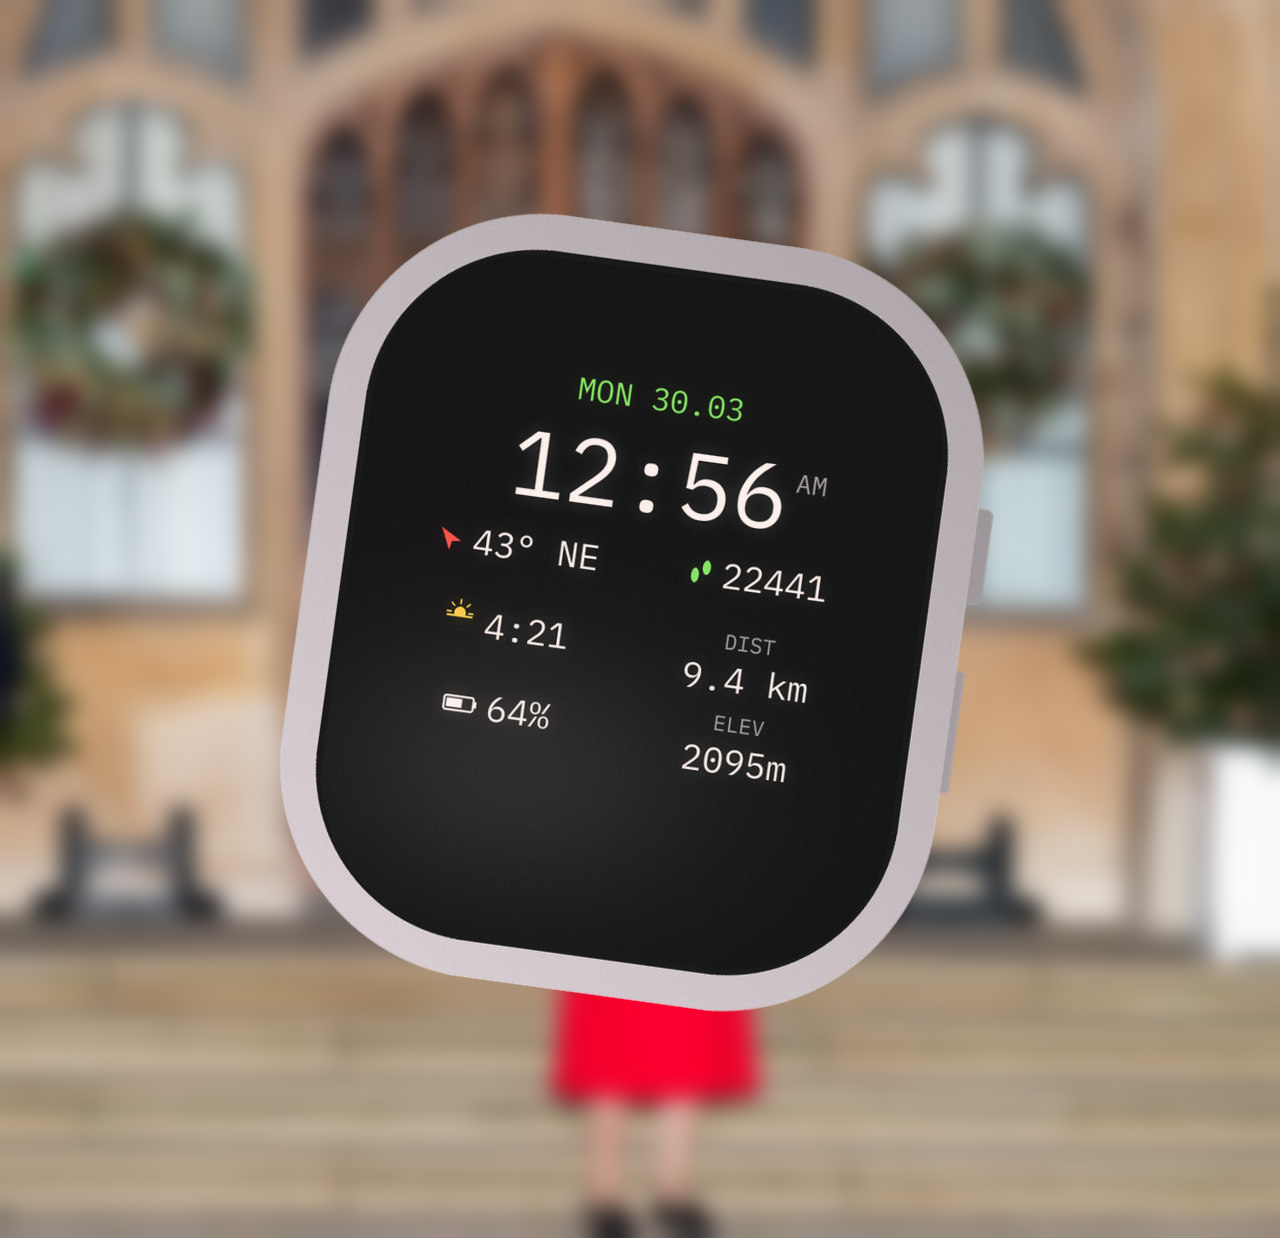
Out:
12.56
